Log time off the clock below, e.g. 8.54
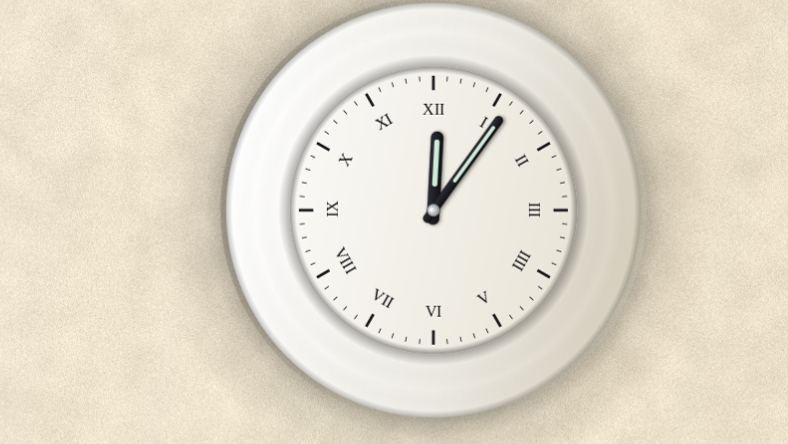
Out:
12.06
